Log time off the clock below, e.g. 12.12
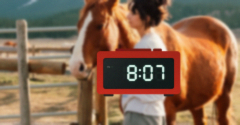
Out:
8.07
